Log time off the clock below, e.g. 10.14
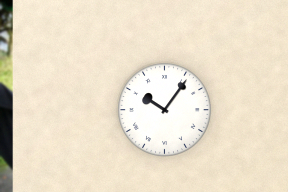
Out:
10.06
